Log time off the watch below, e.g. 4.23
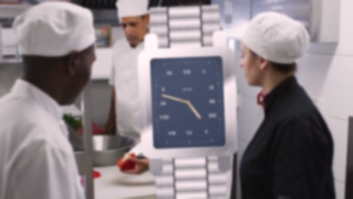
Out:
4.48
